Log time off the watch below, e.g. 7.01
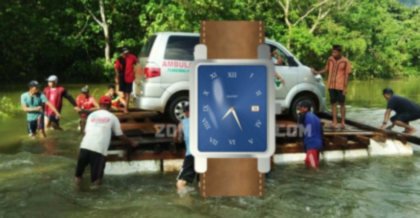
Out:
7.26
